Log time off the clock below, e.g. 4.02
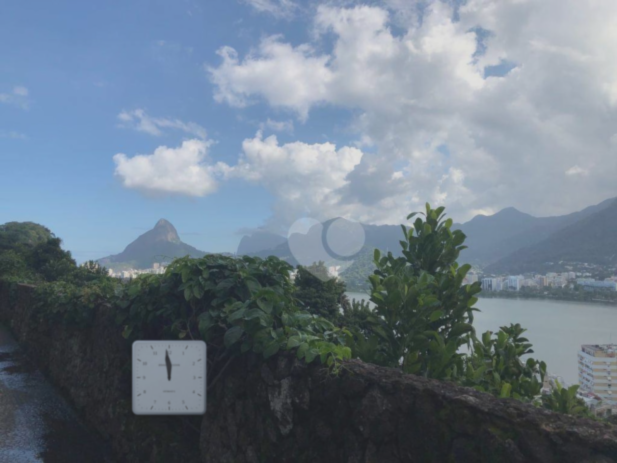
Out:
11.59
